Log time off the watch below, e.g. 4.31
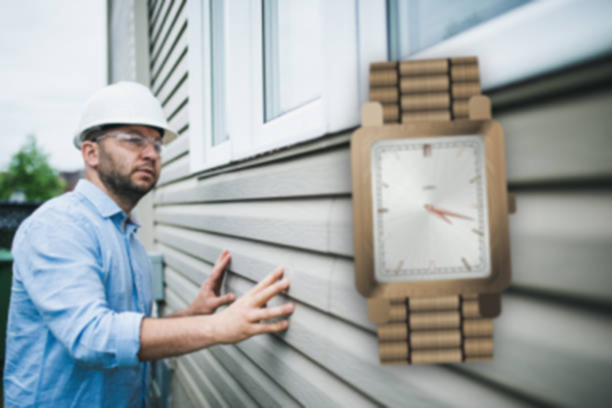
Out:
4.18
